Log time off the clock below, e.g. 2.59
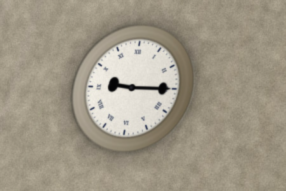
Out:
9.15
